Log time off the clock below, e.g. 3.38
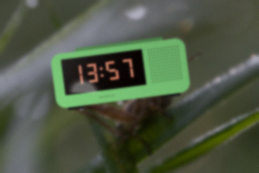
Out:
13.57
